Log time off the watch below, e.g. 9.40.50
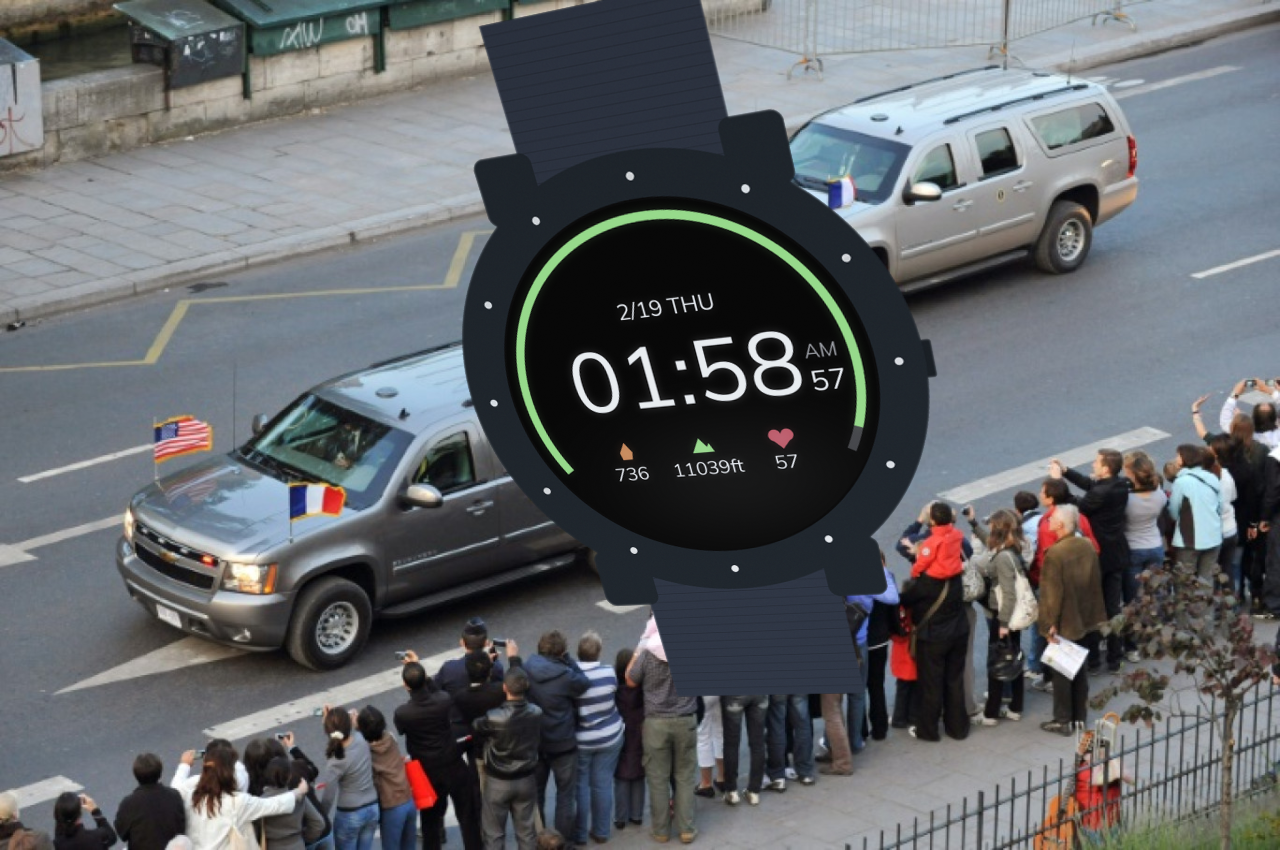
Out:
1.58.57
